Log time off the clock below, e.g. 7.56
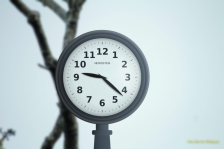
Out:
9.22
